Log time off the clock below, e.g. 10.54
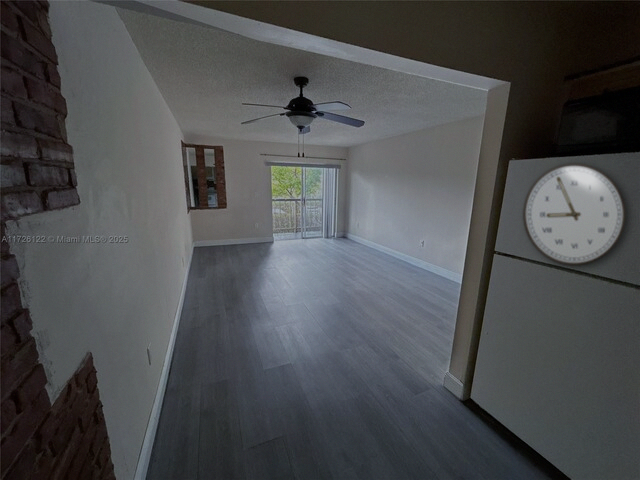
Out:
8.56
